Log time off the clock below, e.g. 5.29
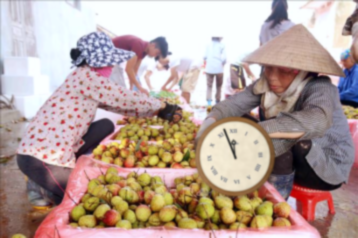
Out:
11.57
